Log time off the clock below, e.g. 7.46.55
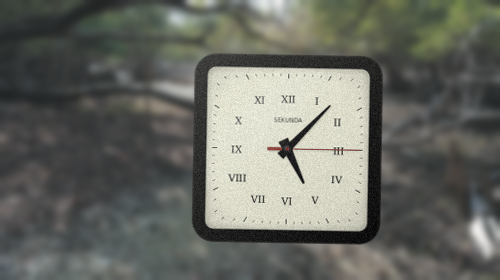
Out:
5.07.15
